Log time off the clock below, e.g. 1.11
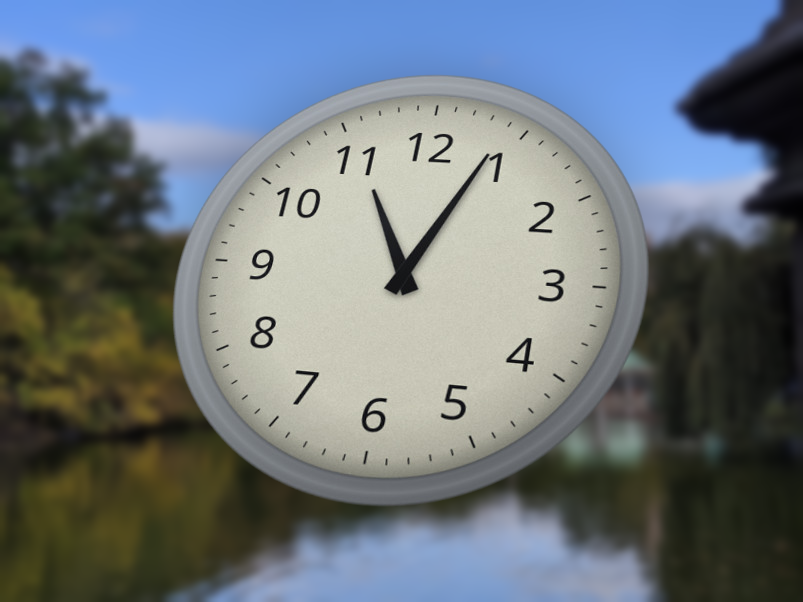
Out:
11.04
